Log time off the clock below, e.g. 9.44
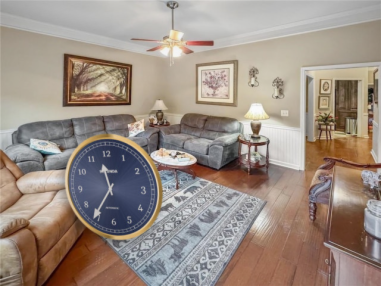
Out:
11.36
